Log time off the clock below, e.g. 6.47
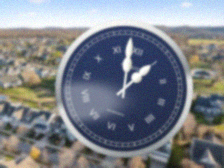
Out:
12.58
